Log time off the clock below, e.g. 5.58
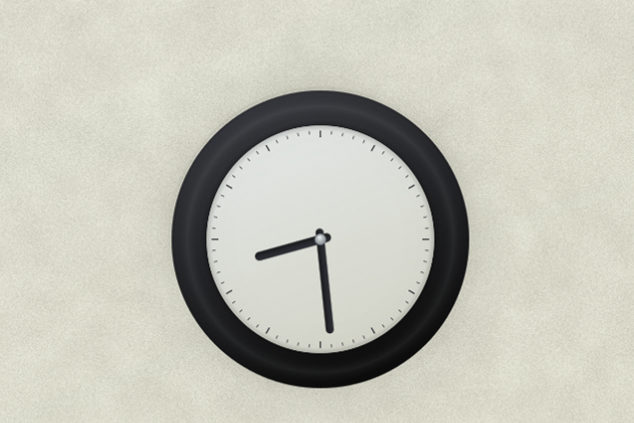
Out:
8.29
